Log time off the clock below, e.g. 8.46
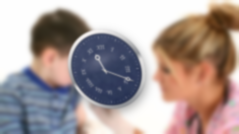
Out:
11.19
